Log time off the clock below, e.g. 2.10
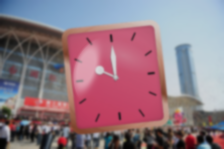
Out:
10.00
